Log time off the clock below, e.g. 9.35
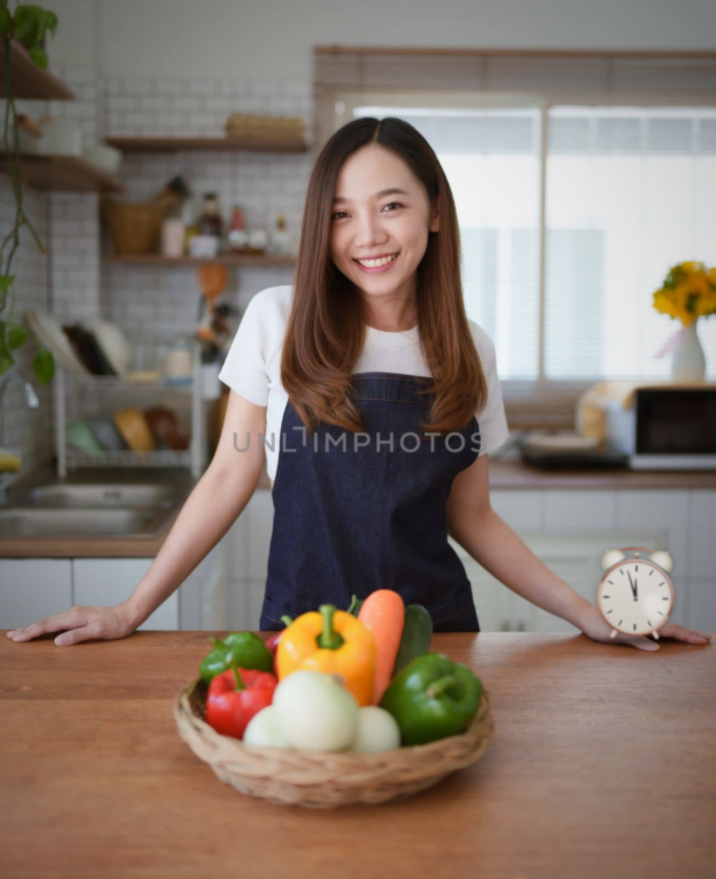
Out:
11.57
